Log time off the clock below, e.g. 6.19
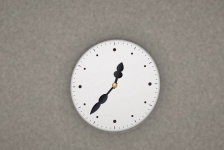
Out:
12.37
